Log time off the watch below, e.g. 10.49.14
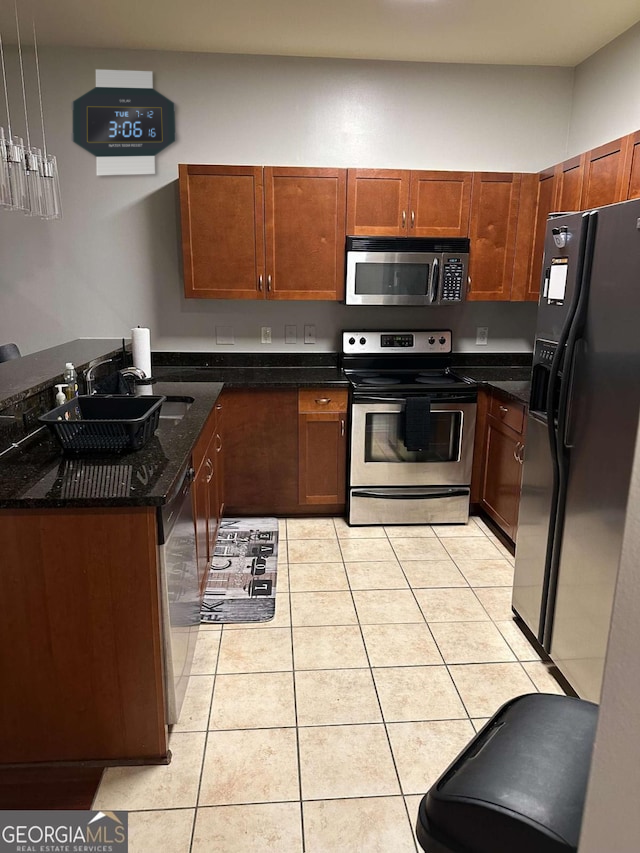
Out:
3.06.16
